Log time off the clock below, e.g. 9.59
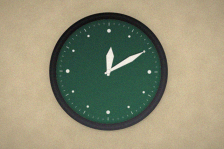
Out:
12.10
